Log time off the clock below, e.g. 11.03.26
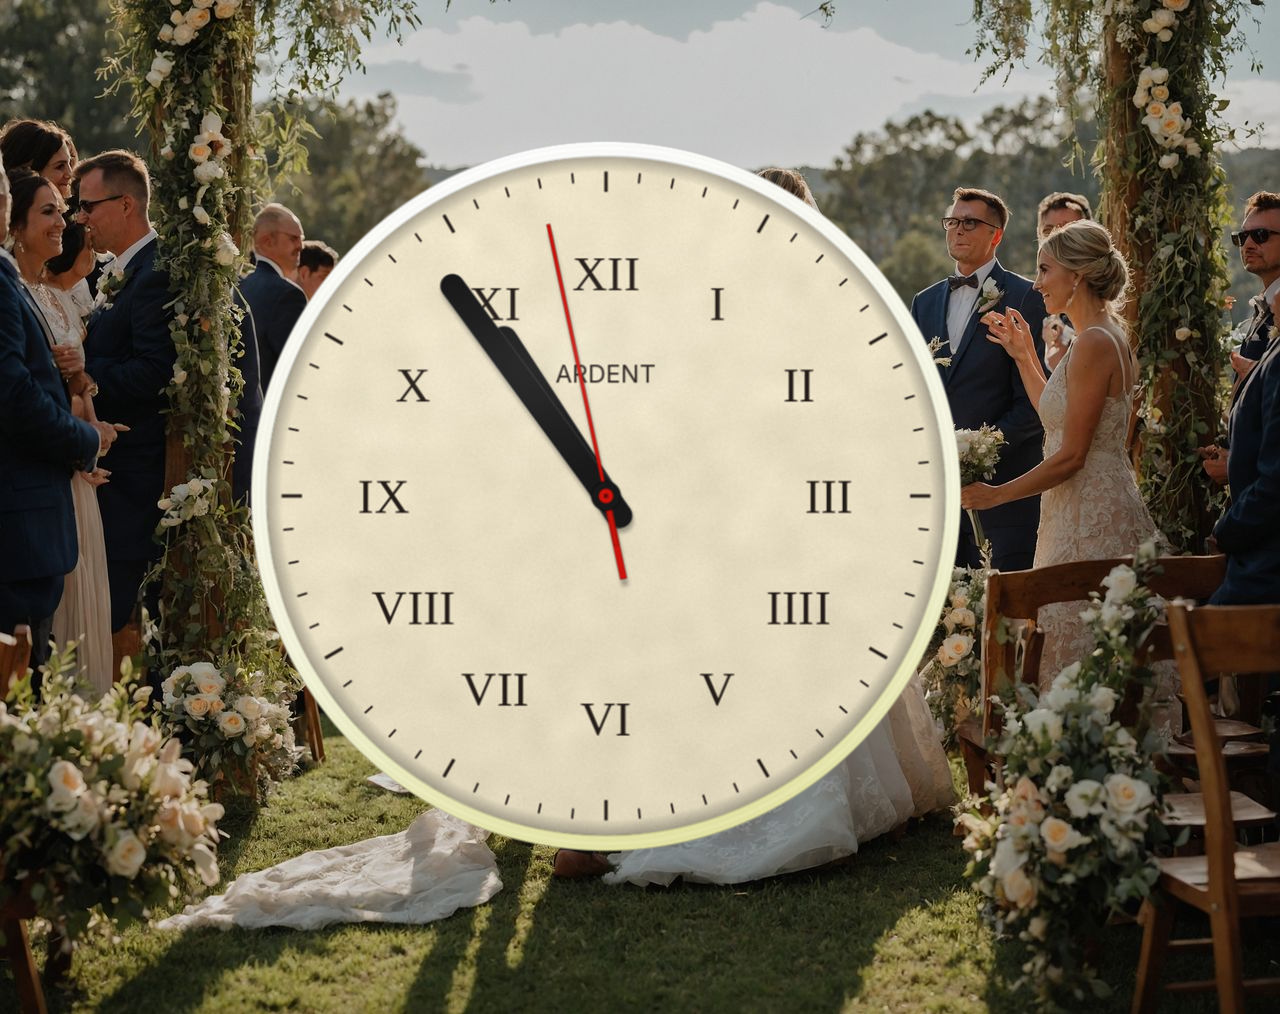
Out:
10.53.58
